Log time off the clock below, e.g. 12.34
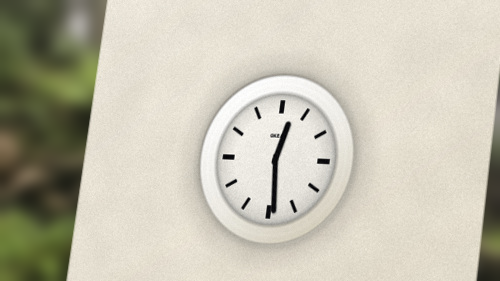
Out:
12.29
